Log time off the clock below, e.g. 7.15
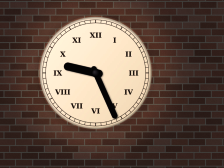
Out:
9.26
